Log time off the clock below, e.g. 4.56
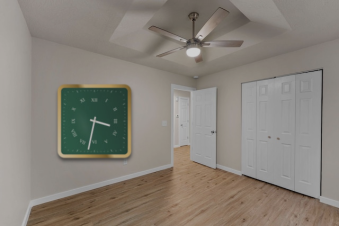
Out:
3.32
